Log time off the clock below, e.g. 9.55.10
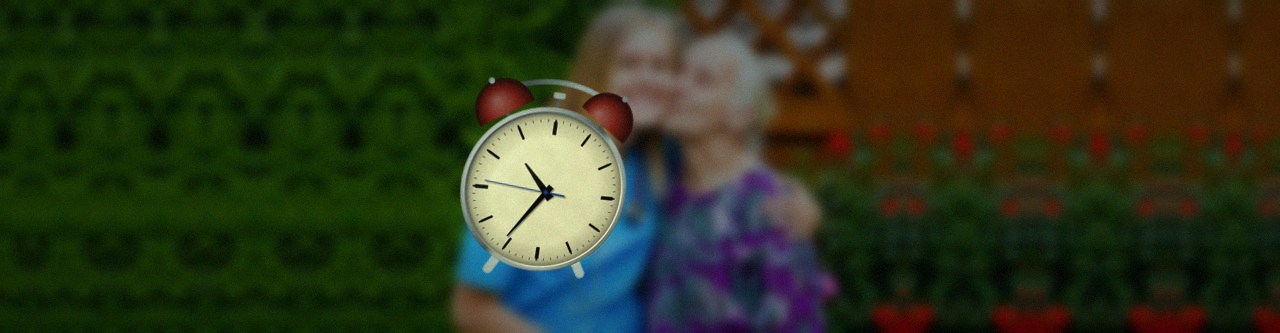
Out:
10.35.46
